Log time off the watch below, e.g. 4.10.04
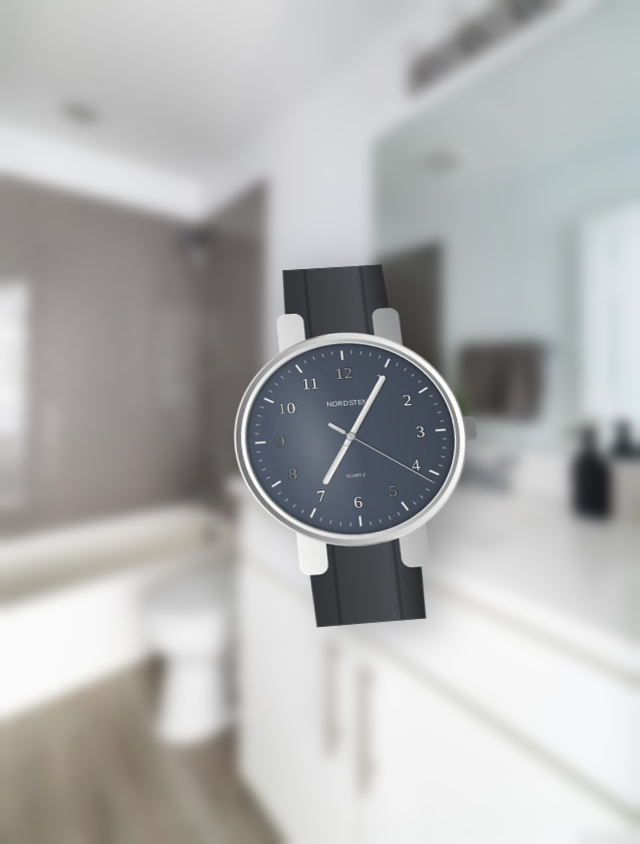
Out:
7.05.21
